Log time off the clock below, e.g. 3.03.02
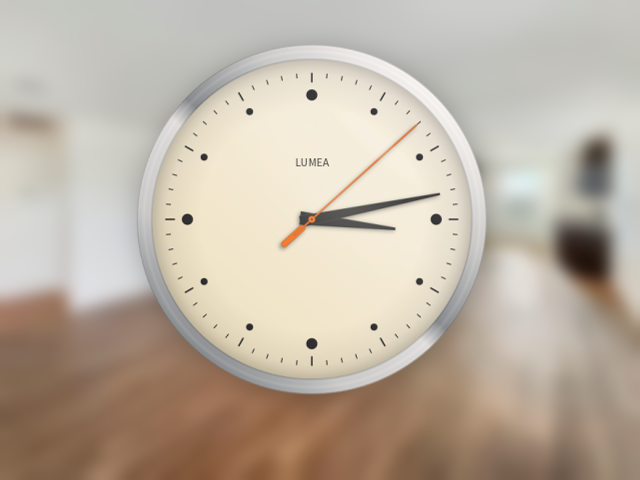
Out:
3.13.08
